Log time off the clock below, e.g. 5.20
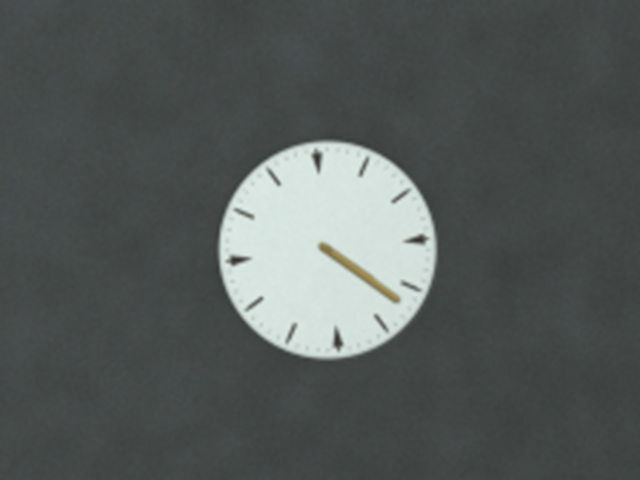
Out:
4.22
